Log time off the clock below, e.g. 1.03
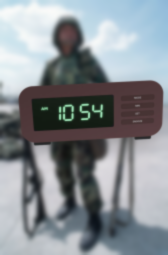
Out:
10.54
